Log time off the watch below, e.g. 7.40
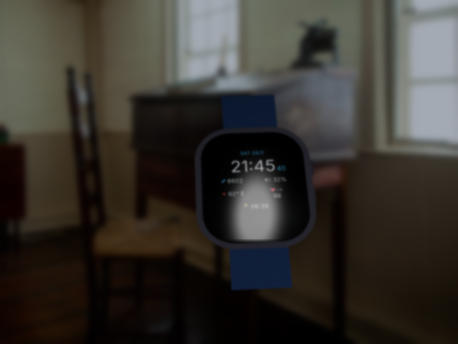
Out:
21.45
